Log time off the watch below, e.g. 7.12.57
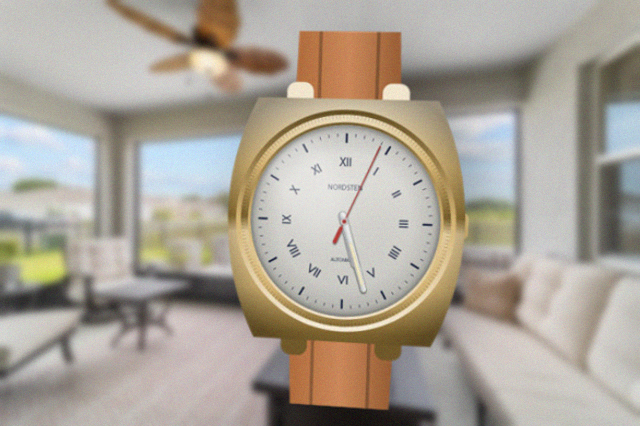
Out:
5.27.04
